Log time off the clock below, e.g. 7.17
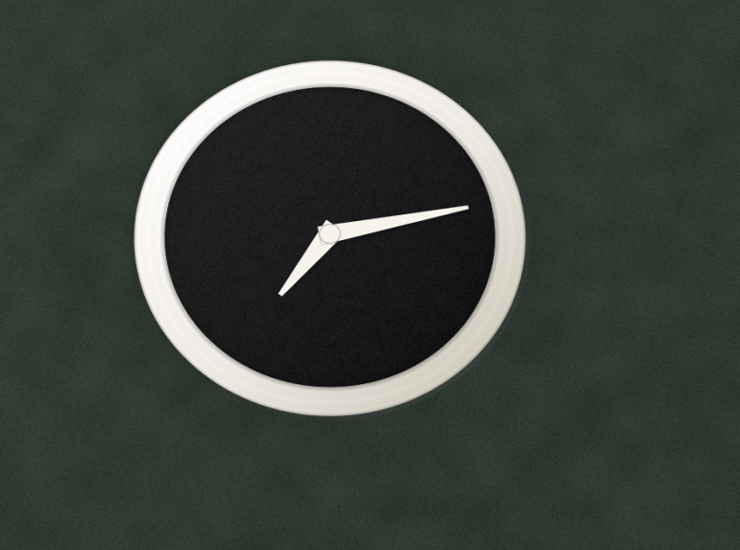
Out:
7.13
